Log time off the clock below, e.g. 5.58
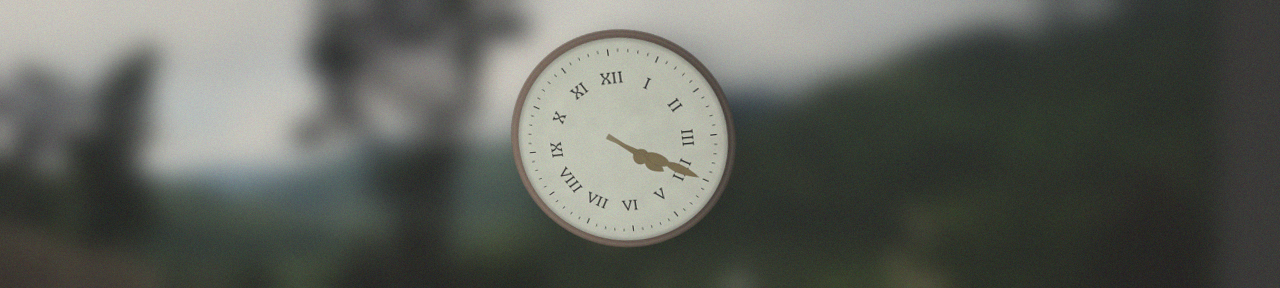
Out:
4.20
